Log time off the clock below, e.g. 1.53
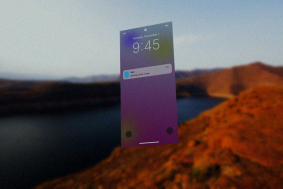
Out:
9.45
